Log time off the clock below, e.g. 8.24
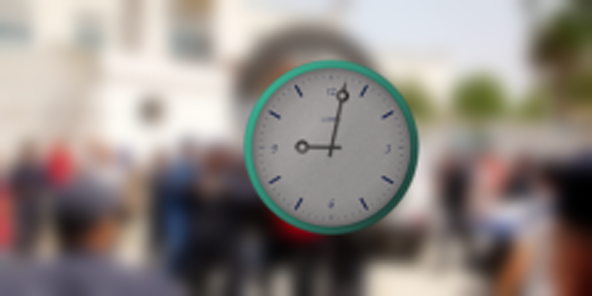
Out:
9.02
